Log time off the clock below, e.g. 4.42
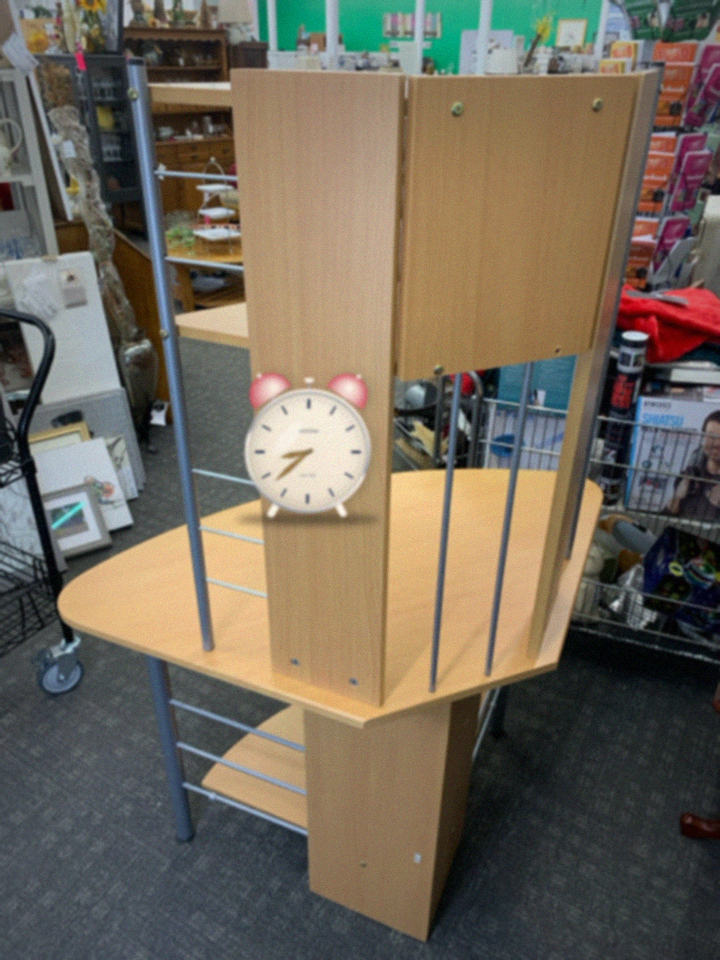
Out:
8.38
